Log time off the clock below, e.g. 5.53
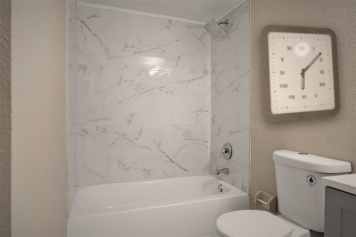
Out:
6.08
